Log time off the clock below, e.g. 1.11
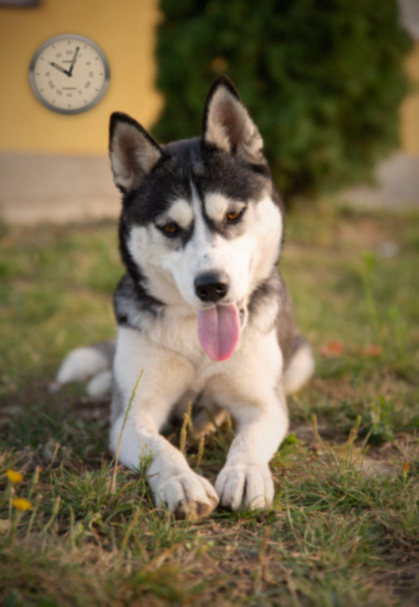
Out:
10.03
